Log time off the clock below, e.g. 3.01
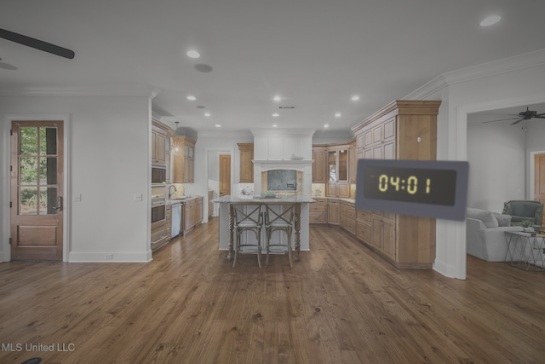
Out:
4.01
